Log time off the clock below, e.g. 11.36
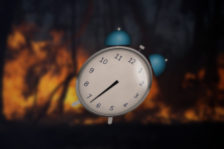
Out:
6.33
